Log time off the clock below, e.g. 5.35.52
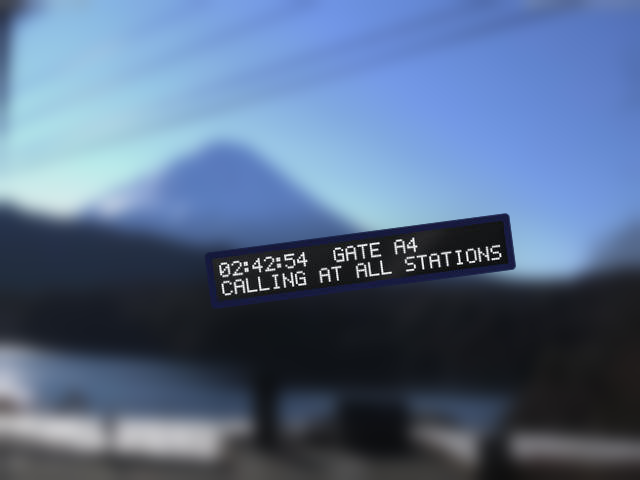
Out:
2.42.54
